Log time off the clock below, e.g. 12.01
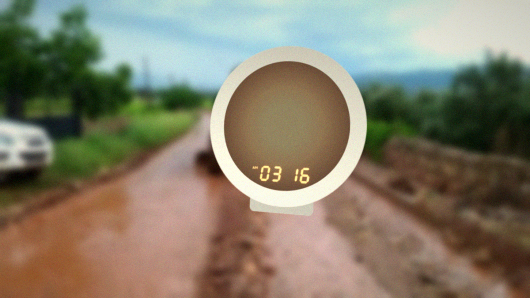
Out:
3.16
